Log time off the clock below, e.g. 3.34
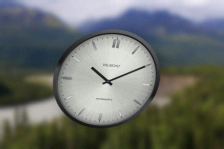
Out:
10.10
